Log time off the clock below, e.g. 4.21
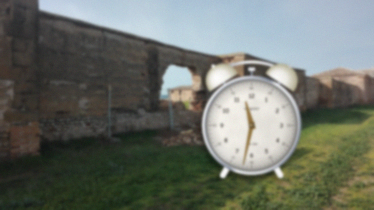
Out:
11.32
